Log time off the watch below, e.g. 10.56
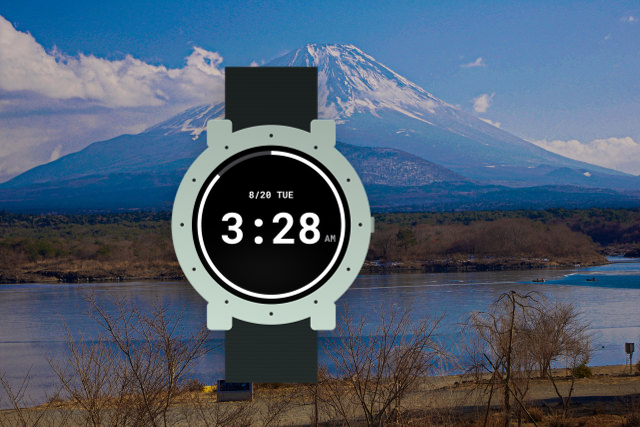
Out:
3.28
